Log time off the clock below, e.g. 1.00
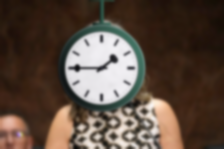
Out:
1.45
